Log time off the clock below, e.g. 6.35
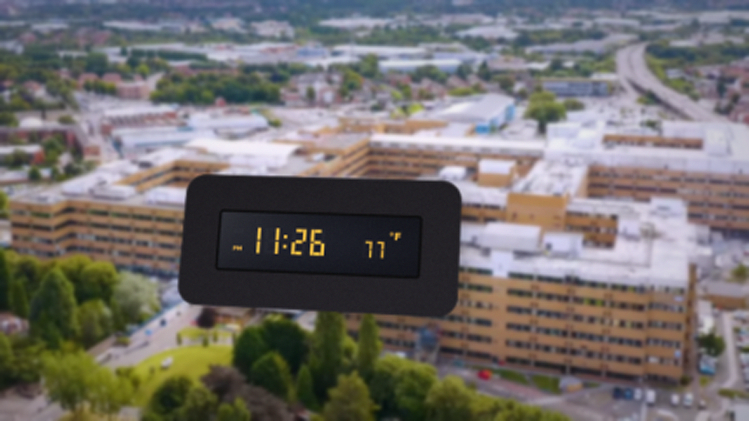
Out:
11.26
